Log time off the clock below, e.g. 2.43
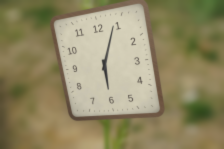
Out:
6.04
